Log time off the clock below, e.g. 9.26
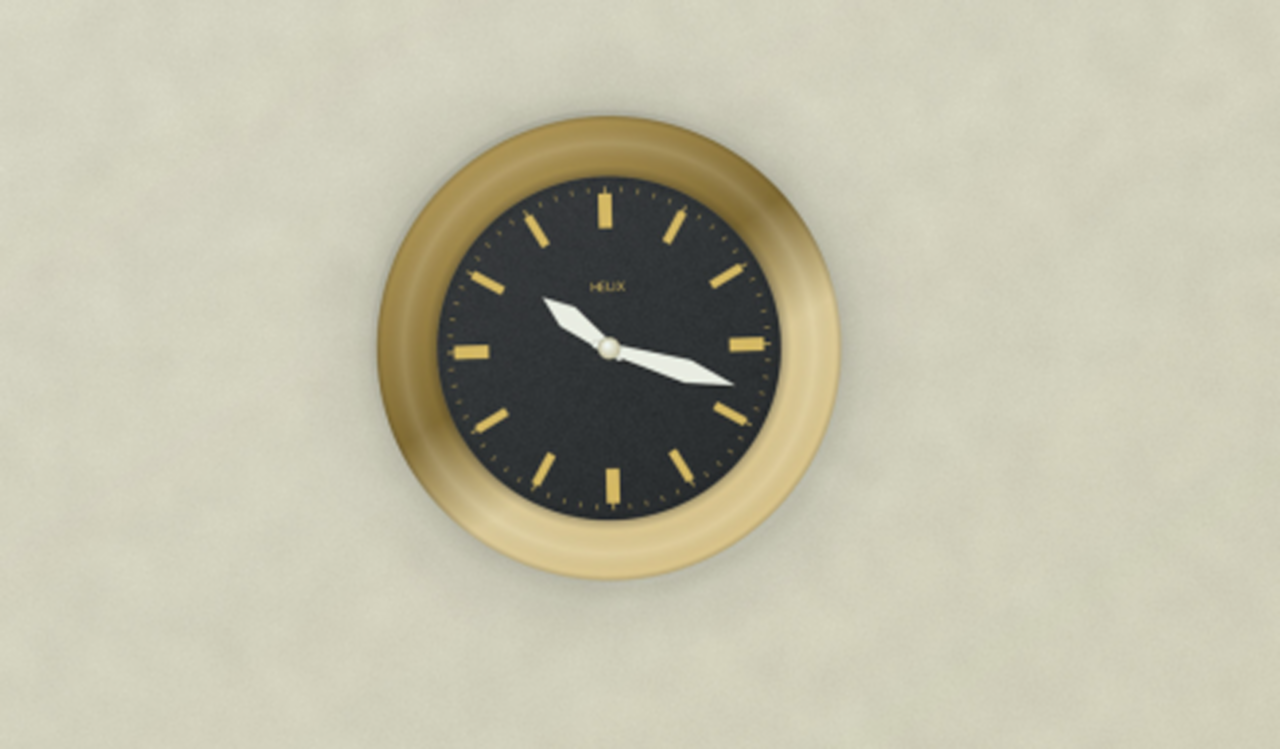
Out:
10.18
